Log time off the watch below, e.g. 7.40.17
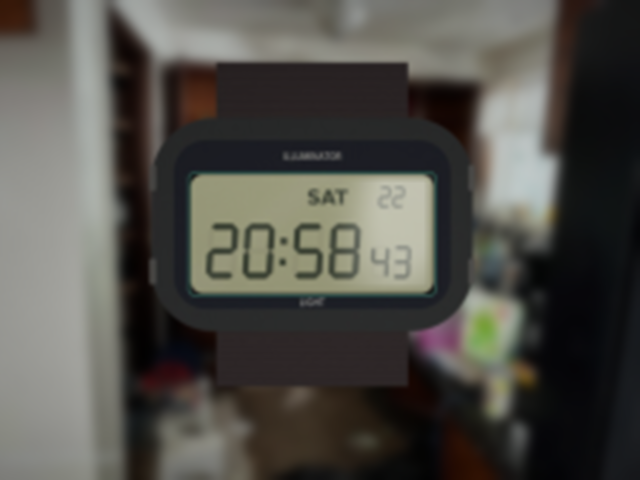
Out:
20.58.43
